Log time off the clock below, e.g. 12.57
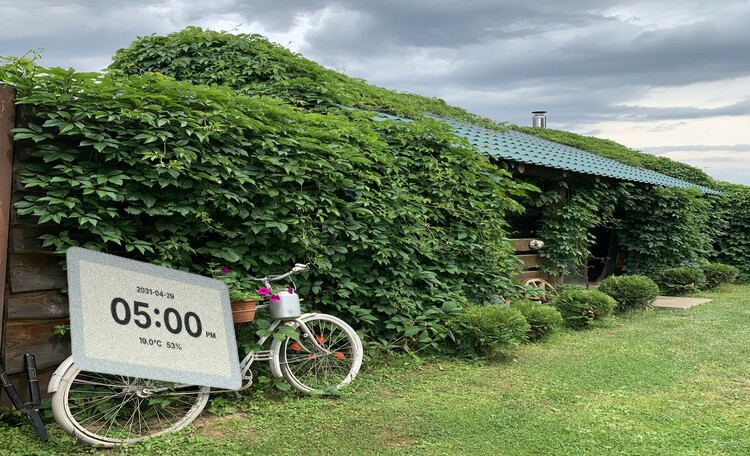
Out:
5.00
